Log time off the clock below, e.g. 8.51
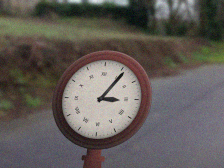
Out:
3.06
